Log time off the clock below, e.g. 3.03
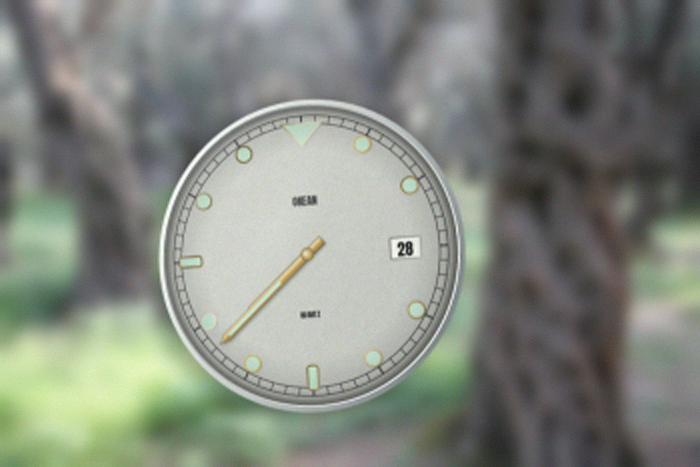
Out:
7.38
